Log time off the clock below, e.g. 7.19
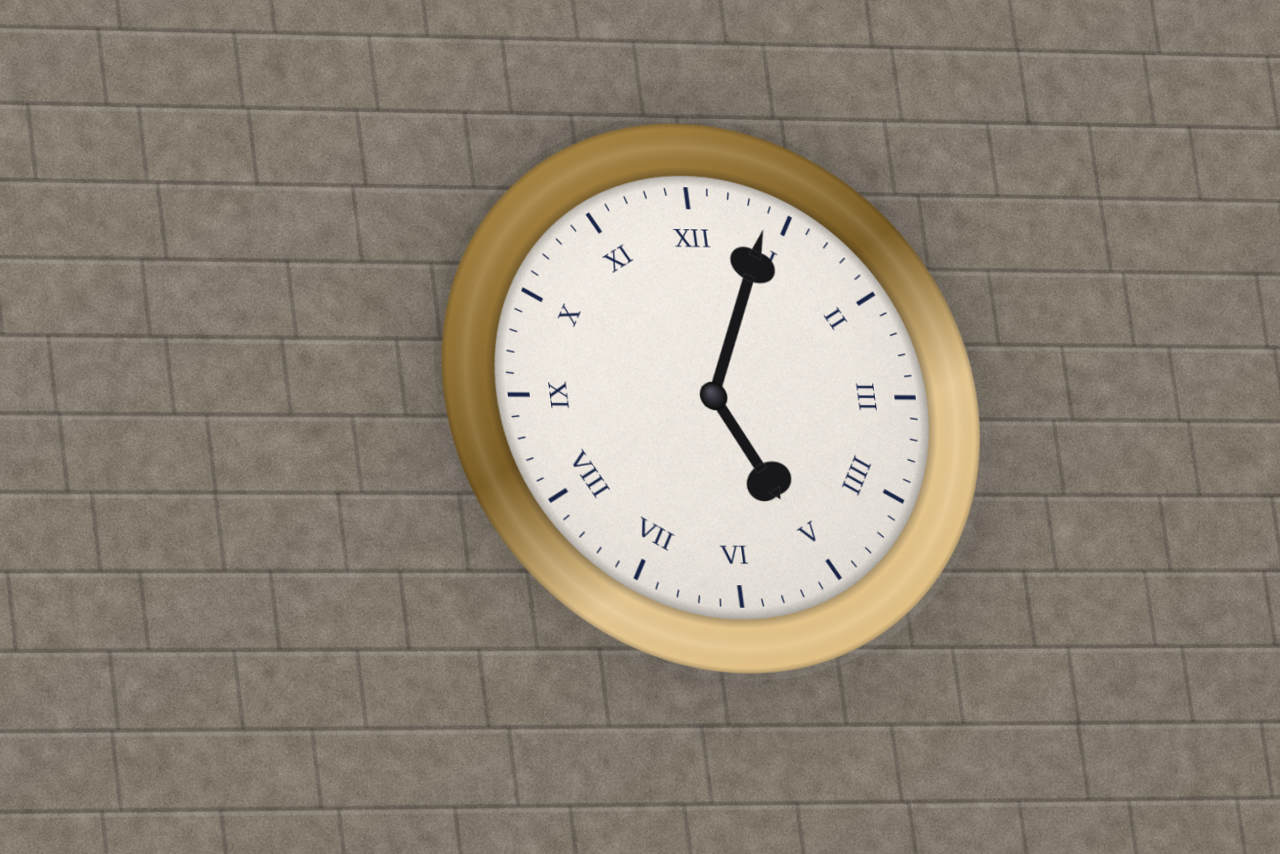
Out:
5.04
